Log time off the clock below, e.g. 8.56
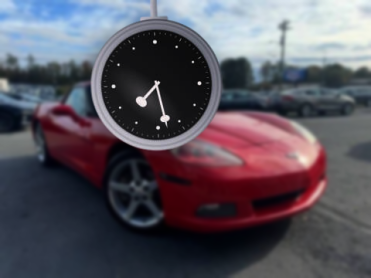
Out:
7.28
